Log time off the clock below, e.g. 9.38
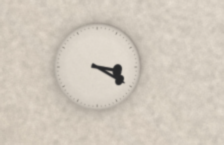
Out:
3.20
